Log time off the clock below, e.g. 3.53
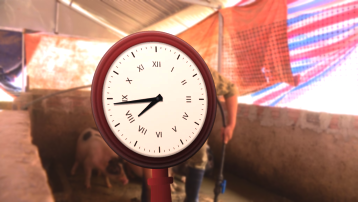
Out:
7.44
